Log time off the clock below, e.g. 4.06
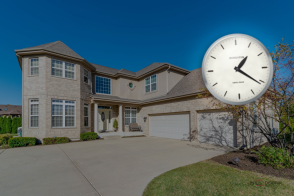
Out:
1.21
